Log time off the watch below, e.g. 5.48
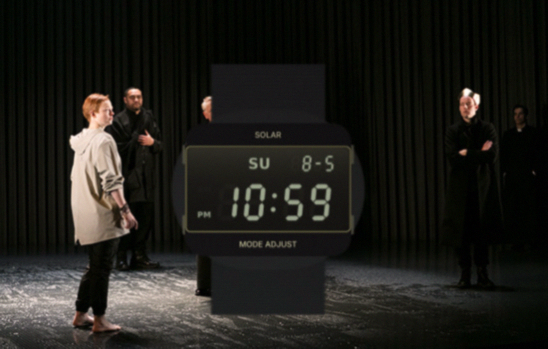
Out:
10.59
